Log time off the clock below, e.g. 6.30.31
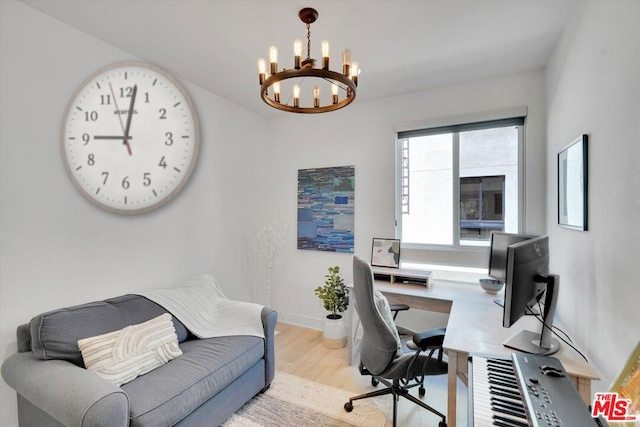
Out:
9.01.57
